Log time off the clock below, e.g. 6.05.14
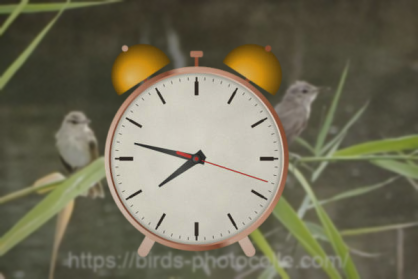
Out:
7.47.18
